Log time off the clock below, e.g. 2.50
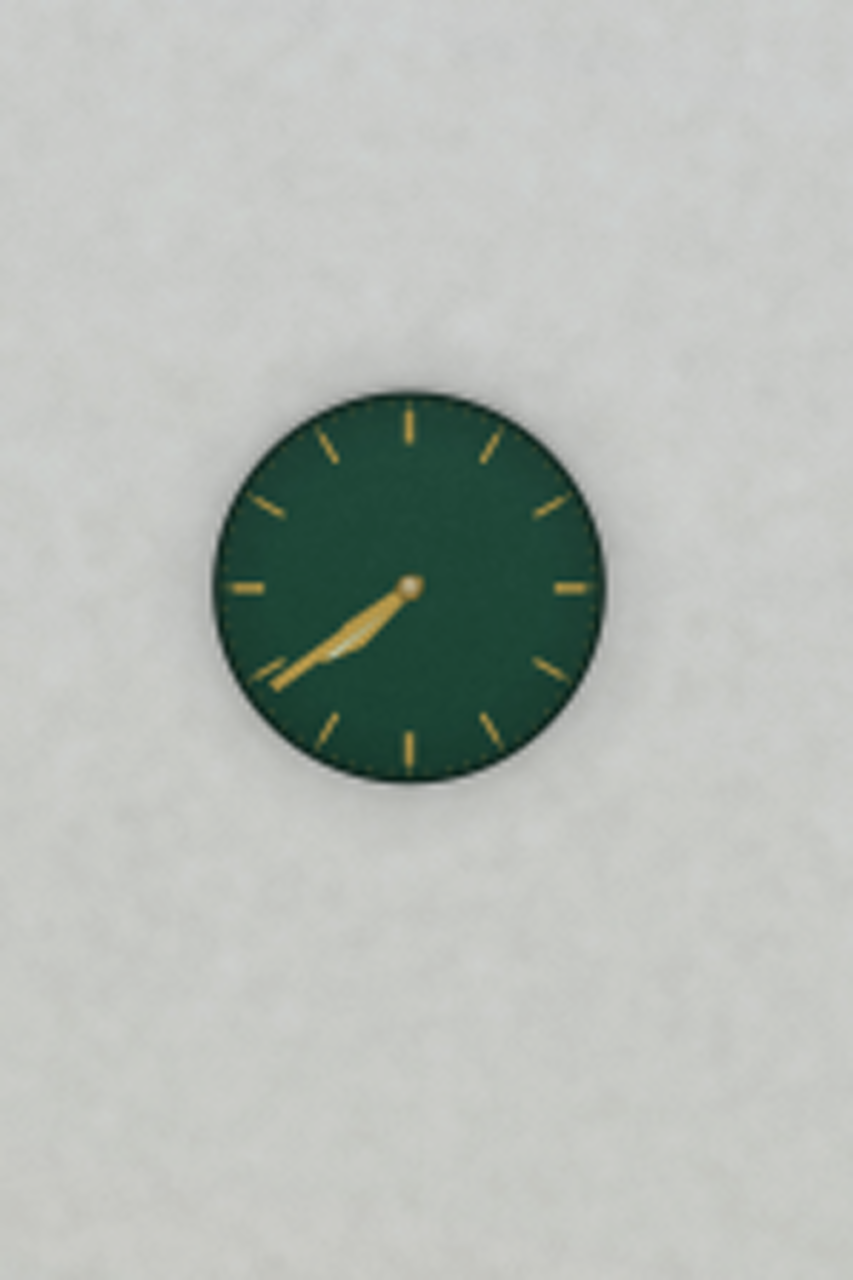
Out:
7.39
